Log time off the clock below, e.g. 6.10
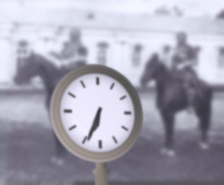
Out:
6.34
